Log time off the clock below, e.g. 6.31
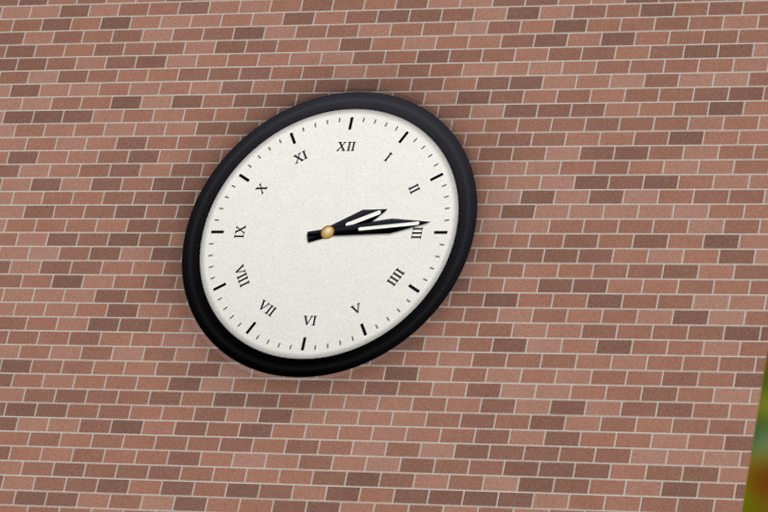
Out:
2.14
